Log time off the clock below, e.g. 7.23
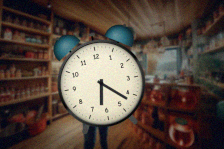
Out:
6.22
